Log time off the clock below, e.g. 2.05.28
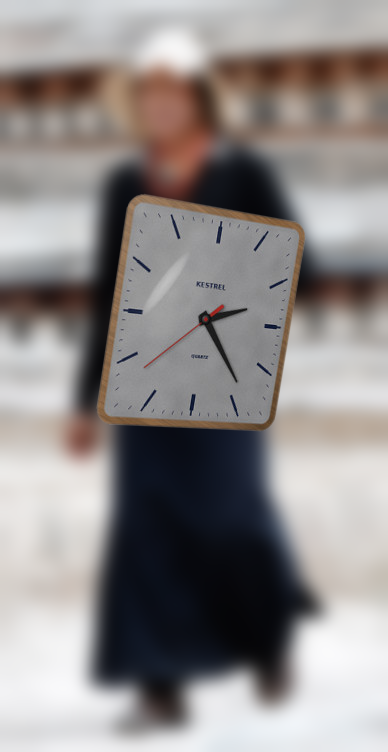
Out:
2.23.38
